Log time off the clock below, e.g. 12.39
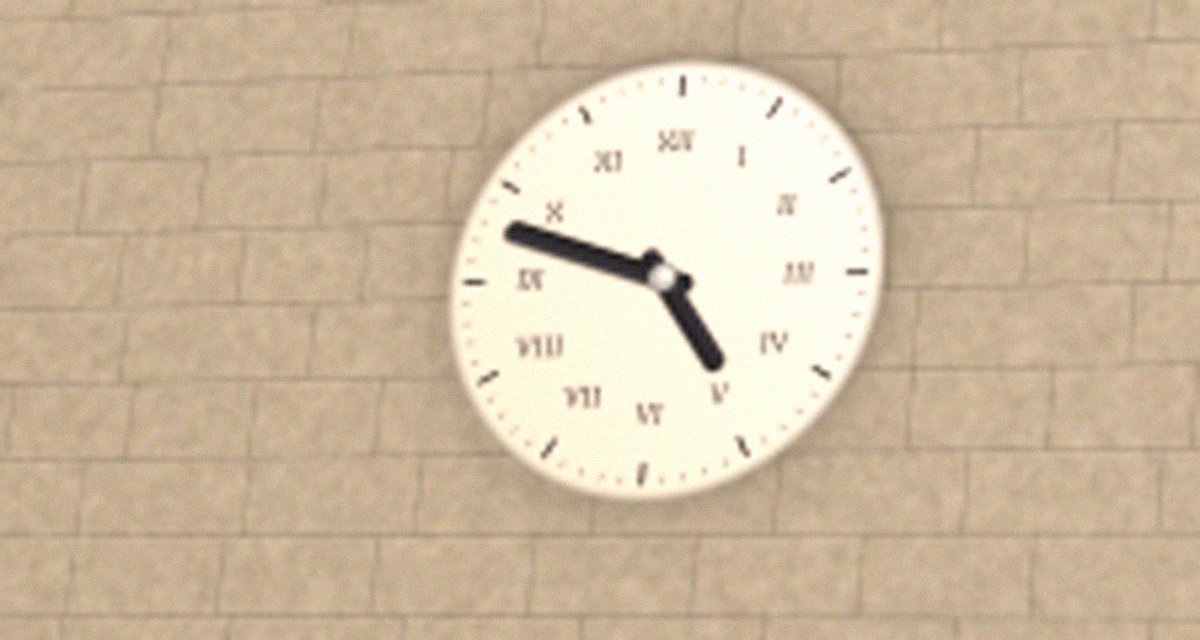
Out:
4.48
